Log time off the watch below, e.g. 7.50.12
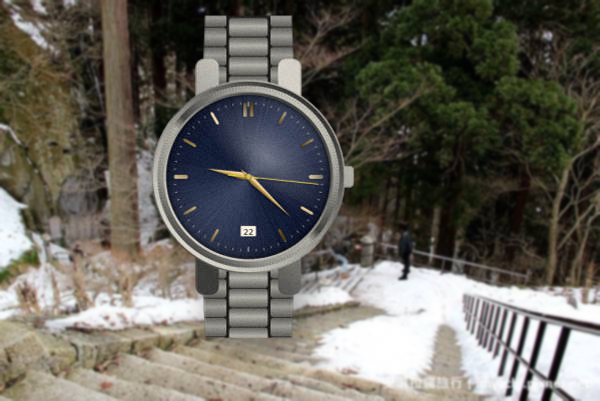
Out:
9.22.16
